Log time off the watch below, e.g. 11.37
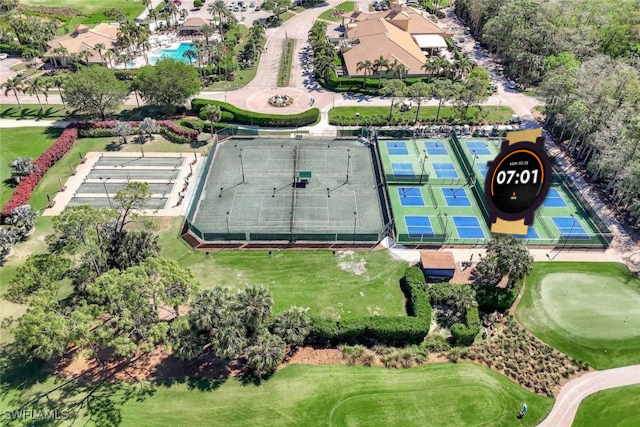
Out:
7.01
